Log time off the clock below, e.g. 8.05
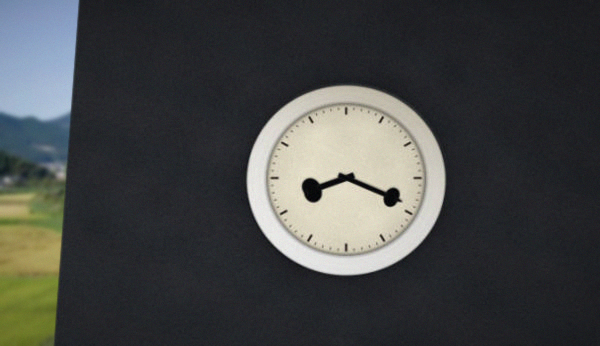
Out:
8.19
